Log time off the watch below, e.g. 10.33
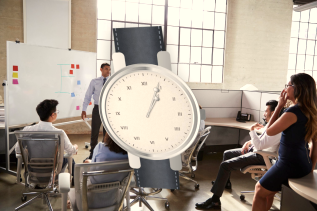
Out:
1.04
